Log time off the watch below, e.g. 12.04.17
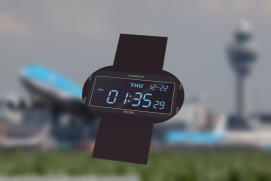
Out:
1.35.29
